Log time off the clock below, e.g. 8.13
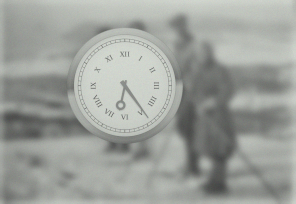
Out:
6.24
